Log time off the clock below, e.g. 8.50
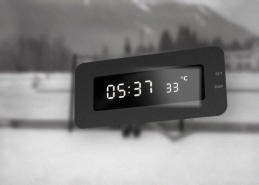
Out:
5.37
